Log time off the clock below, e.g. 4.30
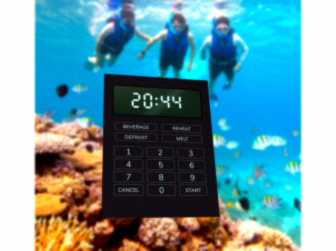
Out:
20.44
